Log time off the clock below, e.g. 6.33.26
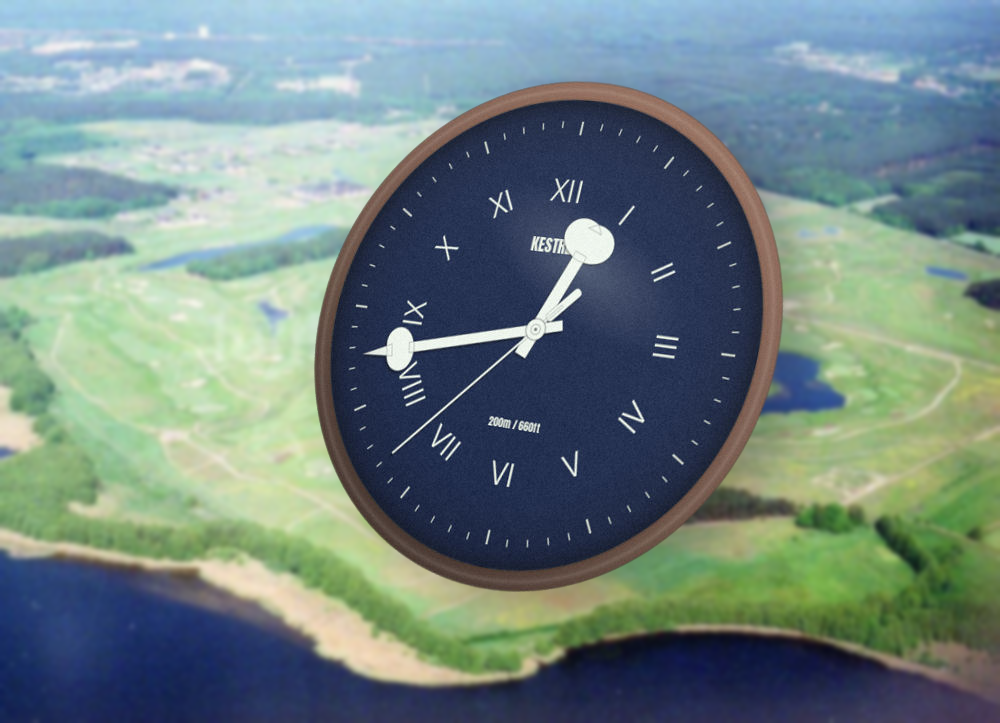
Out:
12.42.37
